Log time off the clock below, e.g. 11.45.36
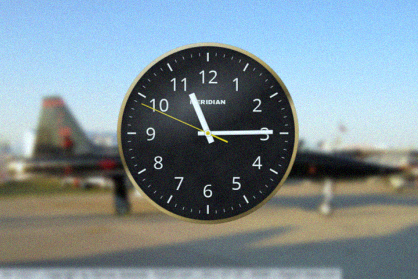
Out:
11.14.49
